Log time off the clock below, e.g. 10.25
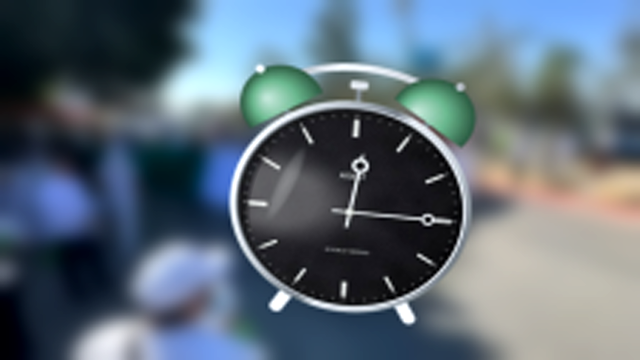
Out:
12.15
